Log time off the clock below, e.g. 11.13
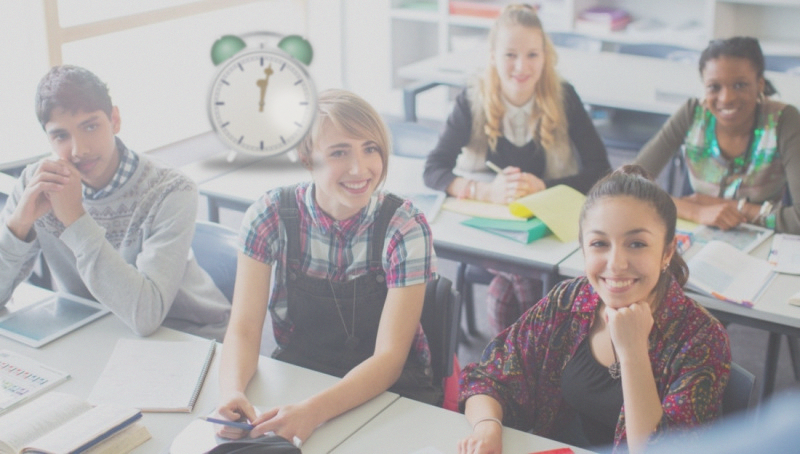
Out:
12.02
